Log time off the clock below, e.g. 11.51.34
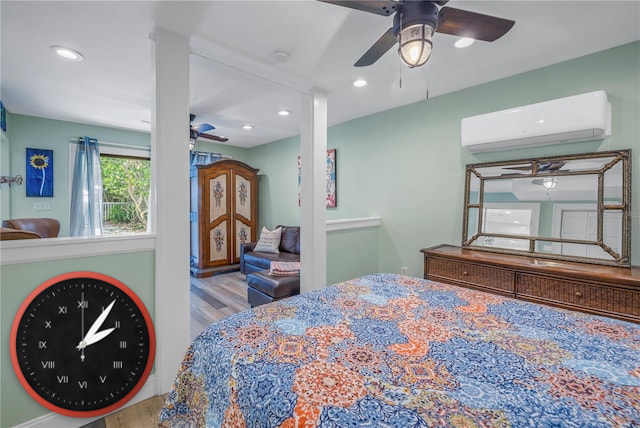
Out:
2.06.00
